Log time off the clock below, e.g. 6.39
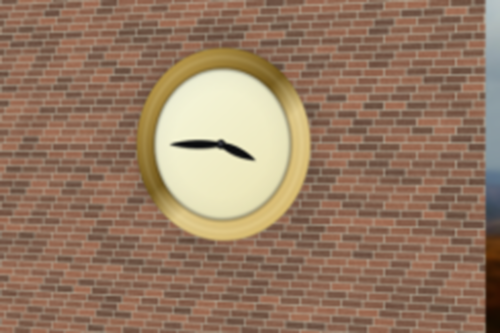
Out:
3.45
